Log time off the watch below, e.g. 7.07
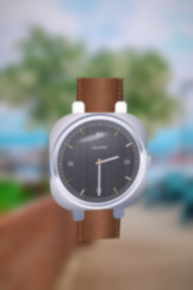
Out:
2.30
